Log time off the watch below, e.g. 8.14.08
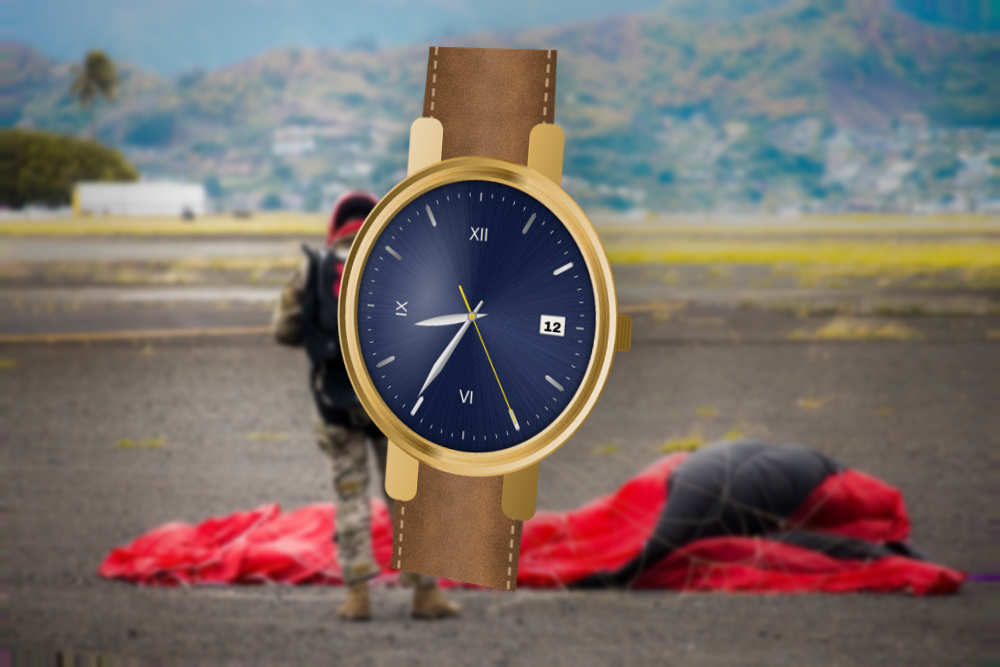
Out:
8.35.25
